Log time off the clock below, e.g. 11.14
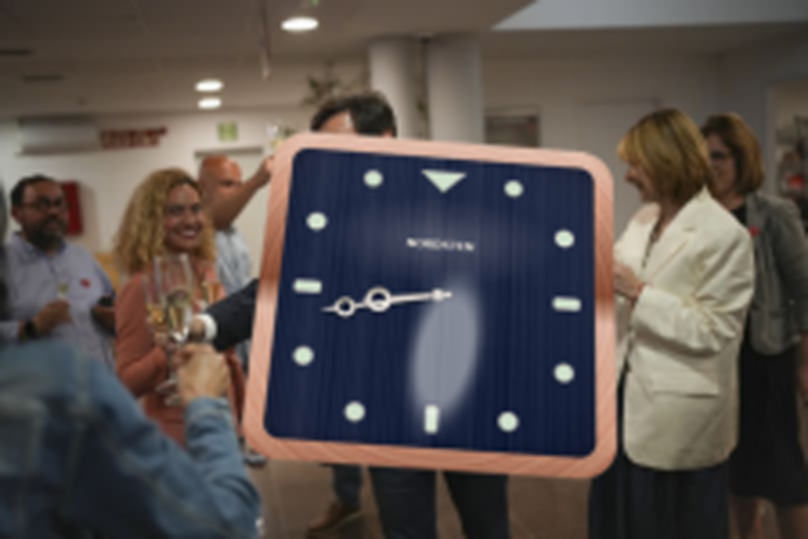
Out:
8.43
